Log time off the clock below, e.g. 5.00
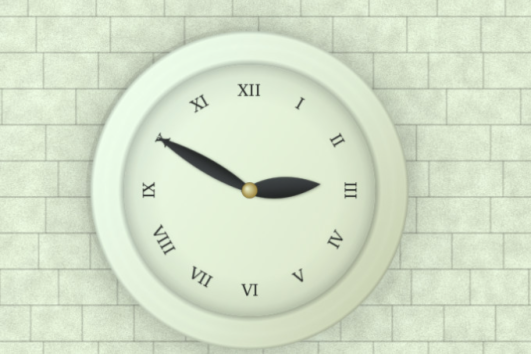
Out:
2.50
